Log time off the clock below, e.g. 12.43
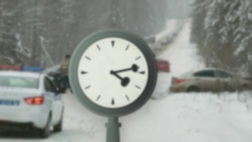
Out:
4.13
